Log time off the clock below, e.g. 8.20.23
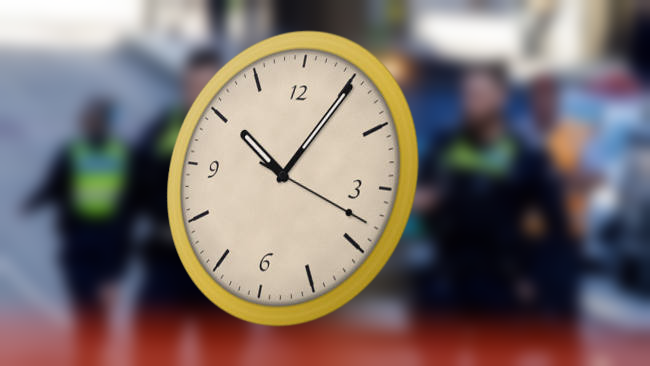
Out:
10.05.18
